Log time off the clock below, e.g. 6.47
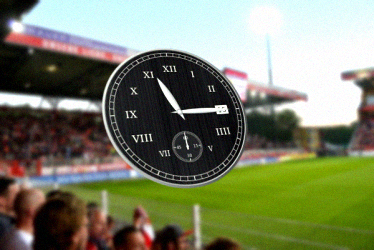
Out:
11.15
